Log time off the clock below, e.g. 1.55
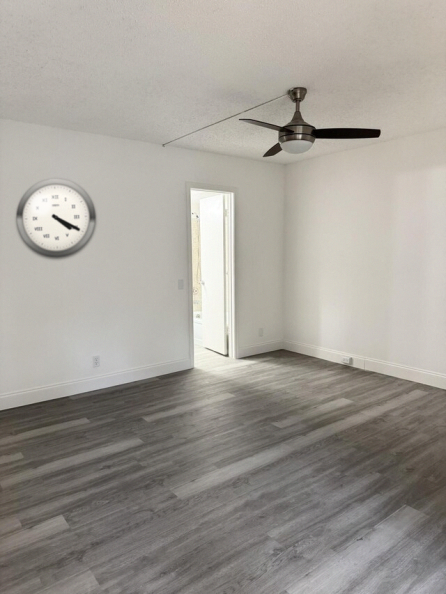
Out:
4.20
